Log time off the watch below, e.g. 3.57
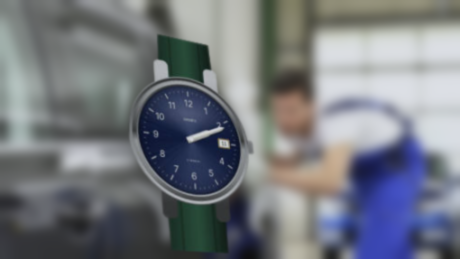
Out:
2.11
